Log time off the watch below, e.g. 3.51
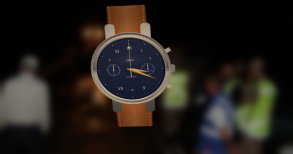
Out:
3.19
